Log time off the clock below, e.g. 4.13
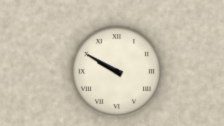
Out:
9.50
